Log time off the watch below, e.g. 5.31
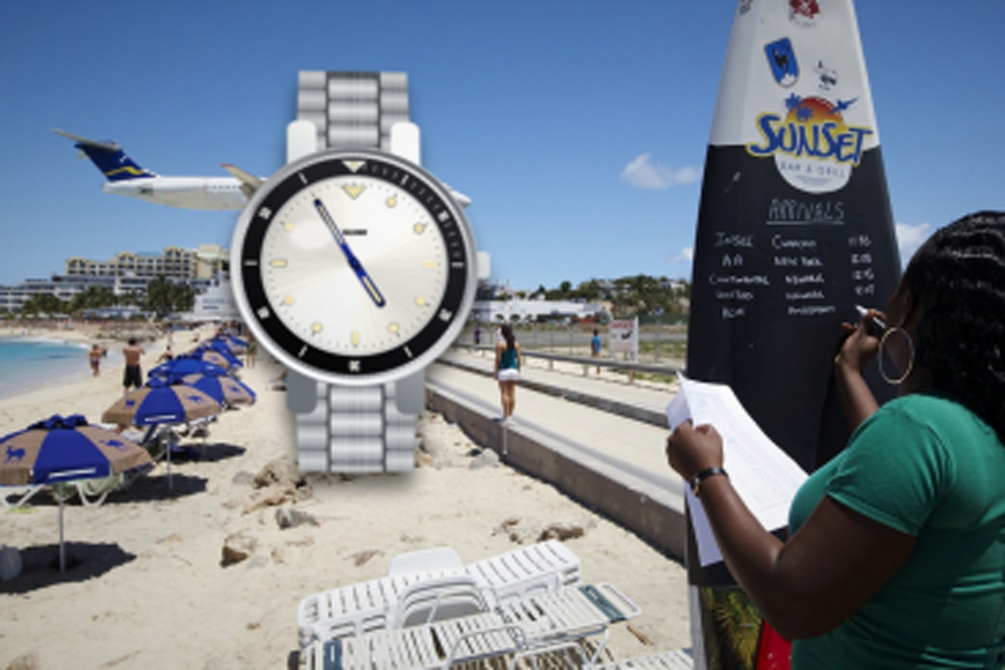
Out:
4.55
